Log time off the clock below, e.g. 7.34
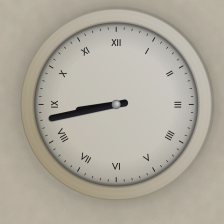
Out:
8.43
